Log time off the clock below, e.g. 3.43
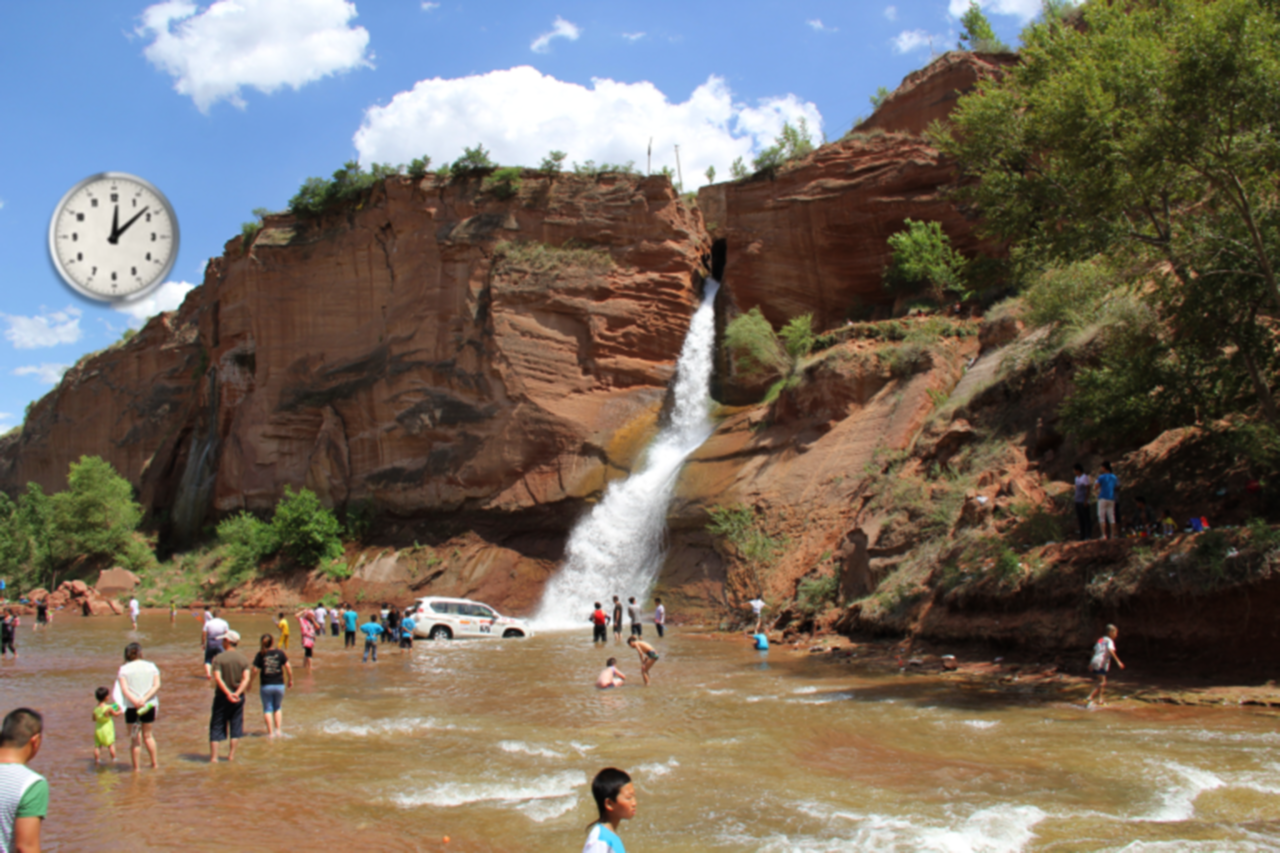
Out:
12.08
